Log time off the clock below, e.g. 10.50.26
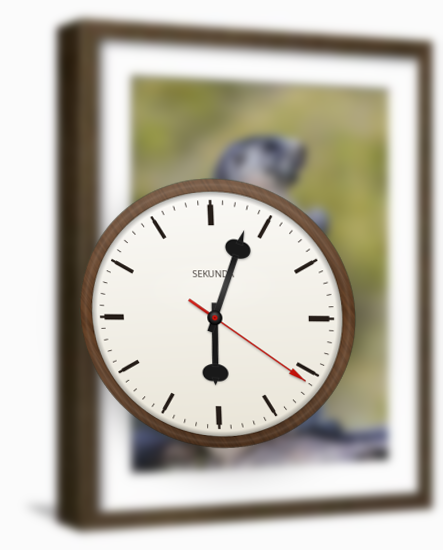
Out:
6.03.21
